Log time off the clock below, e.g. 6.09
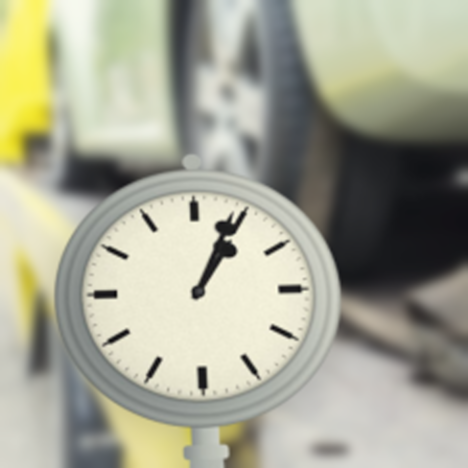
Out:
1.04
